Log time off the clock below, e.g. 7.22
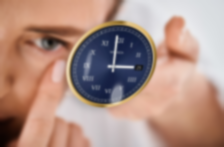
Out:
2.59
